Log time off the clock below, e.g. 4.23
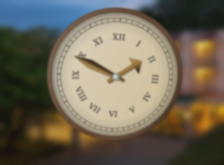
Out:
1.49
